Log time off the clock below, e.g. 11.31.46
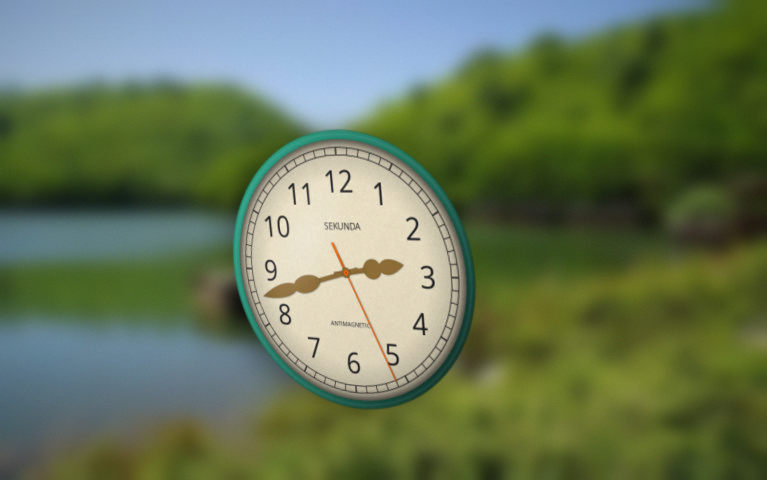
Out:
2.42.26
